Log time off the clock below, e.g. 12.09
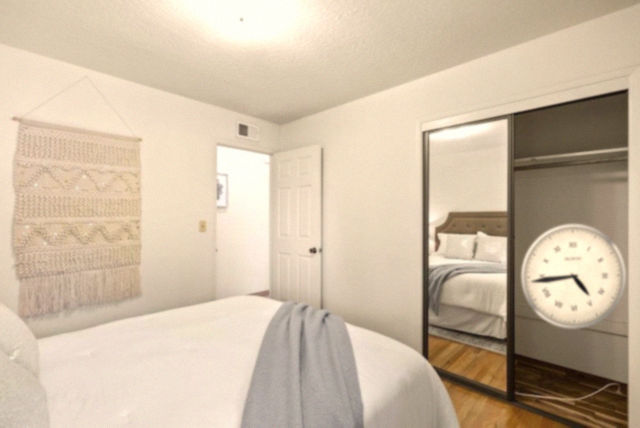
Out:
4.44
